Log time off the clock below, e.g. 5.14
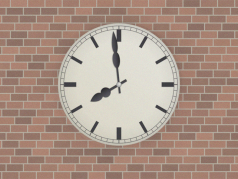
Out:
7.59
